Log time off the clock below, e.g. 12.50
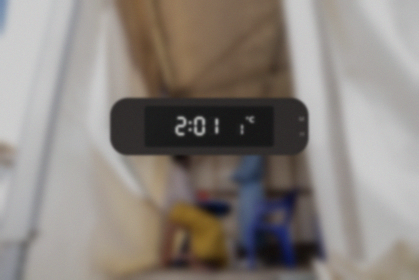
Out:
2.01
